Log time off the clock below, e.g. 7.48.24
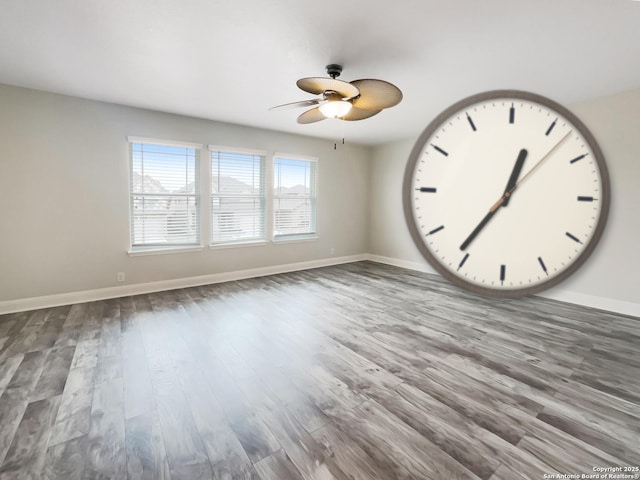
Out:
12.36.07
